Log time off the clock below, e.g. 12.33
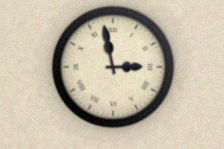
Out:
2.58
